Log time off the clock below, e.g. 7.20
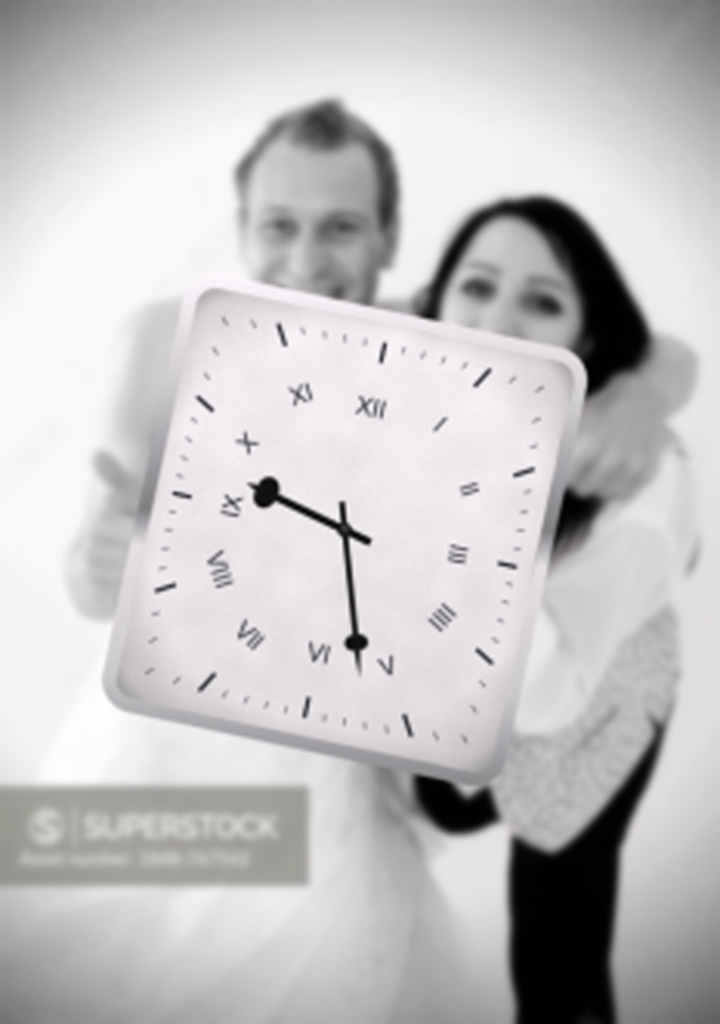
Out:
9.27
